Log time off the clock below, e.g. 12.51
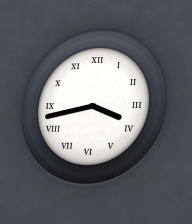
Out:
3.43
